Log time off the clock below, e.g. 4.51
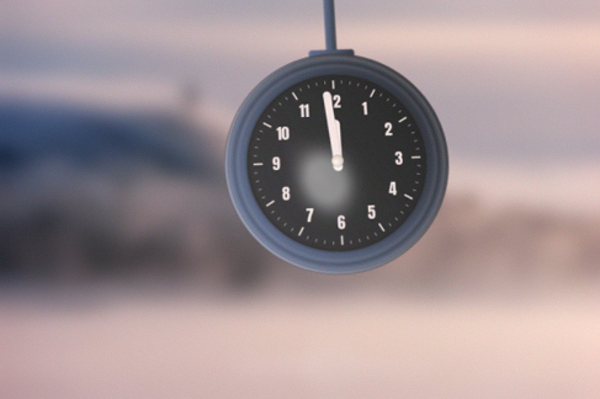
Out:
11.59
